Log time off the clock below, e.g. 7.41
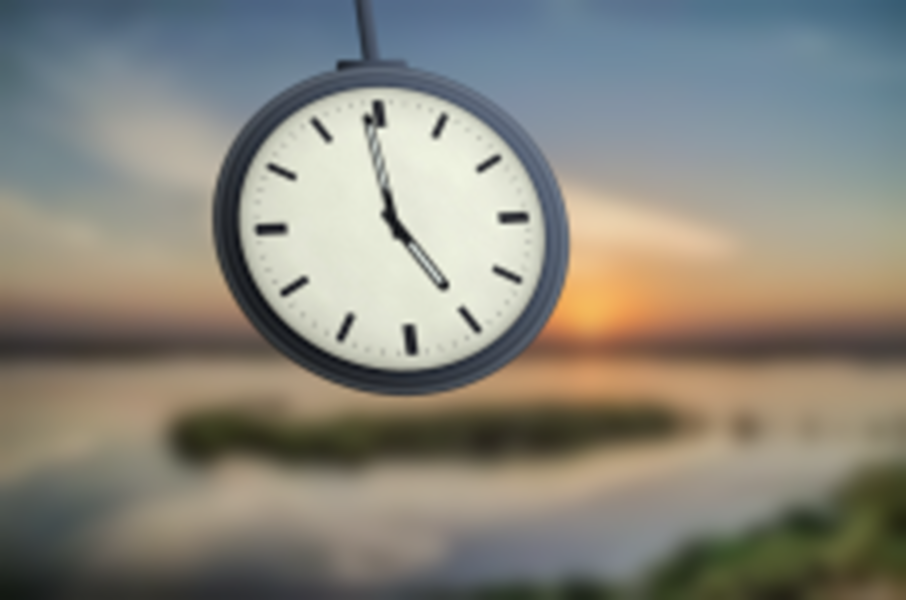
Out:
4.59
